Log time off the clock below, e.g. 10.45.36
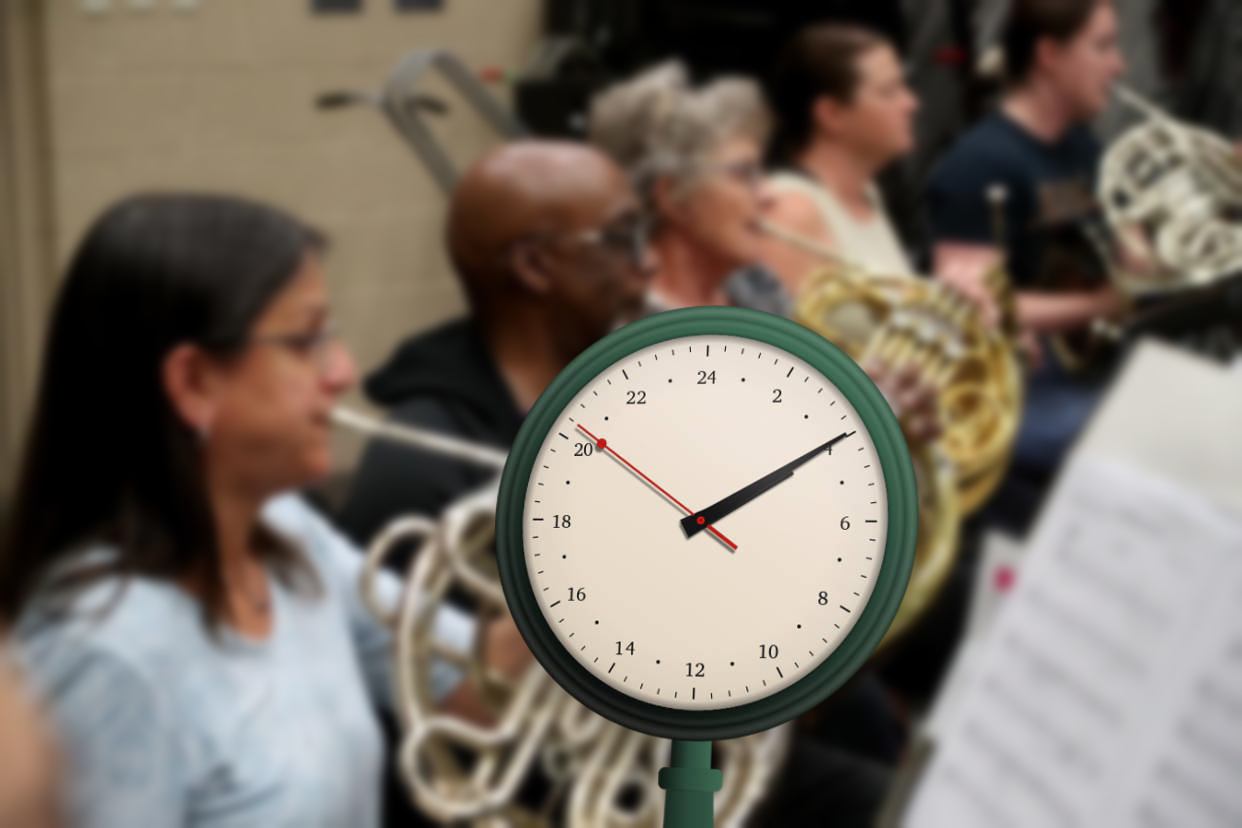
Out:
4.09.51
